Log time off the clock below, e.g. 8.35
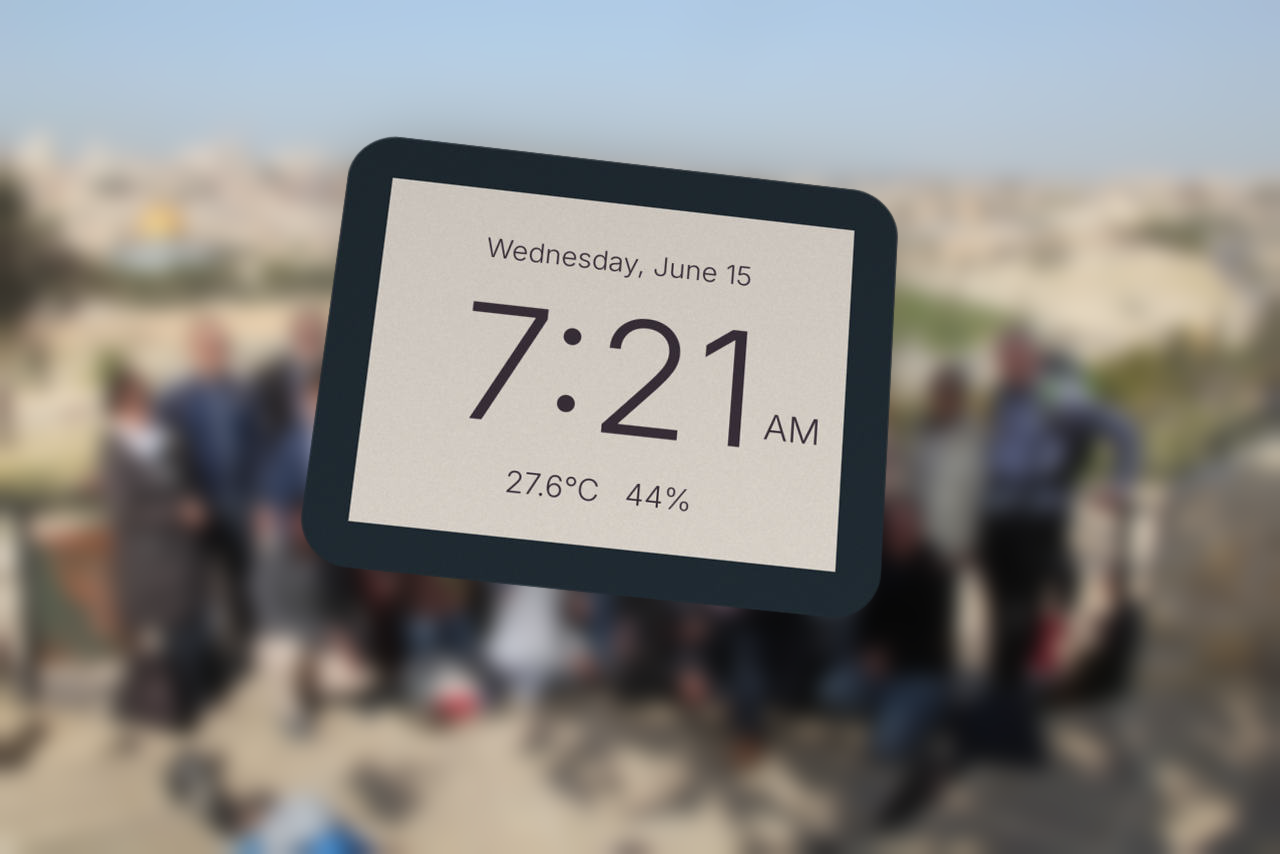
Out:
7.21
